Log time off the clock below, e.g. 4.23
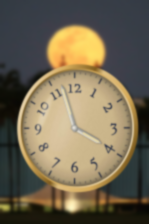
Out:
3.57
